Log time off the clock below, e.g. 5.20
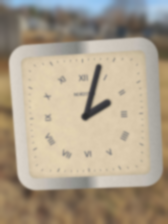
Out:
2.03
